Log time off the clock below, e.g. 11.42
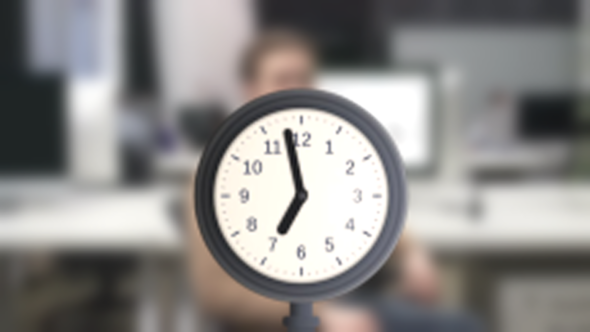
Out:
6.58
